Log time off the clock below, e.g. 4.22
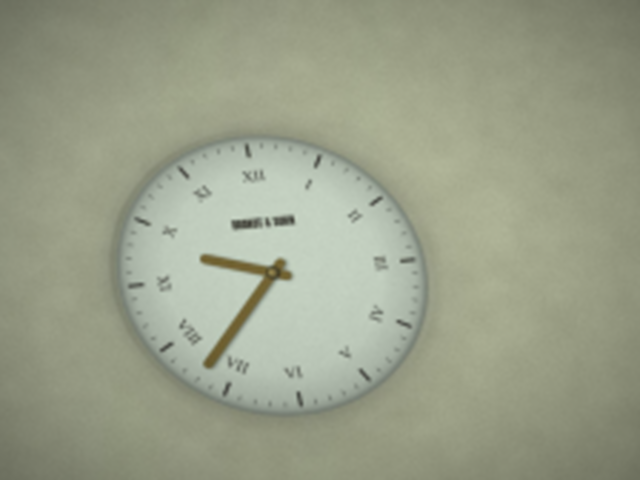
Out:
9.37
